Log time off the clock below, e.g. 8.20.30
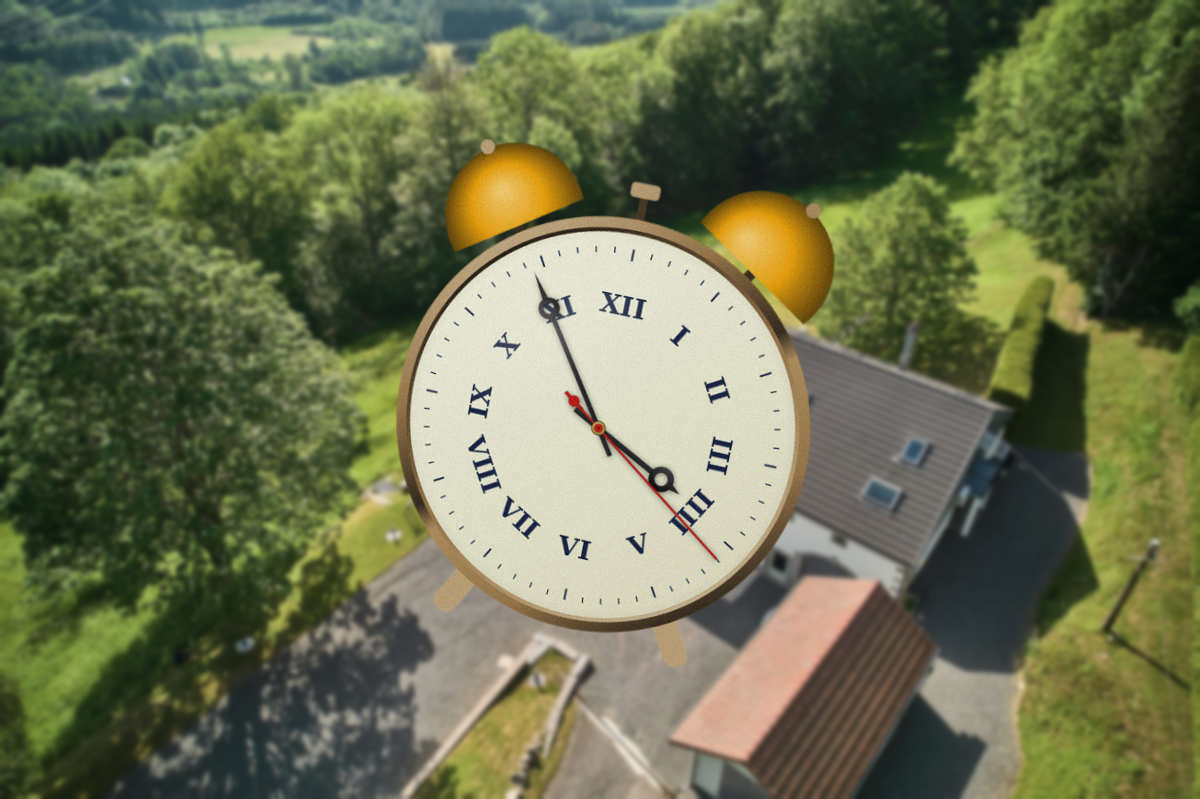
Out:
3.54.21
